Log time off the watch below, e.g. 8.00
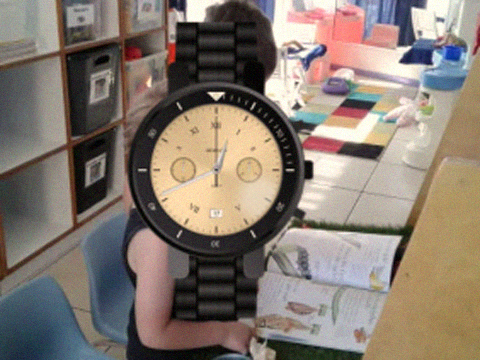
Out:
12.41
